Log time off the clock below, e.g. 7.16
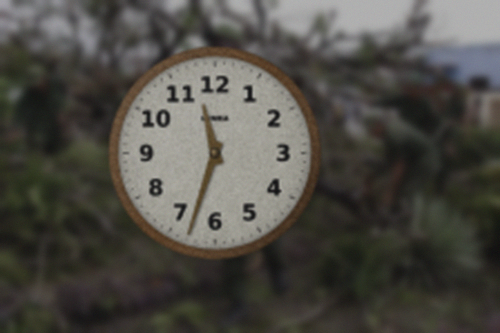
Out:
11.33
